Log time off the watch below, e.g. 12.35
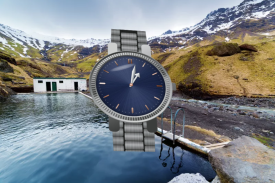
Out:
1.02
